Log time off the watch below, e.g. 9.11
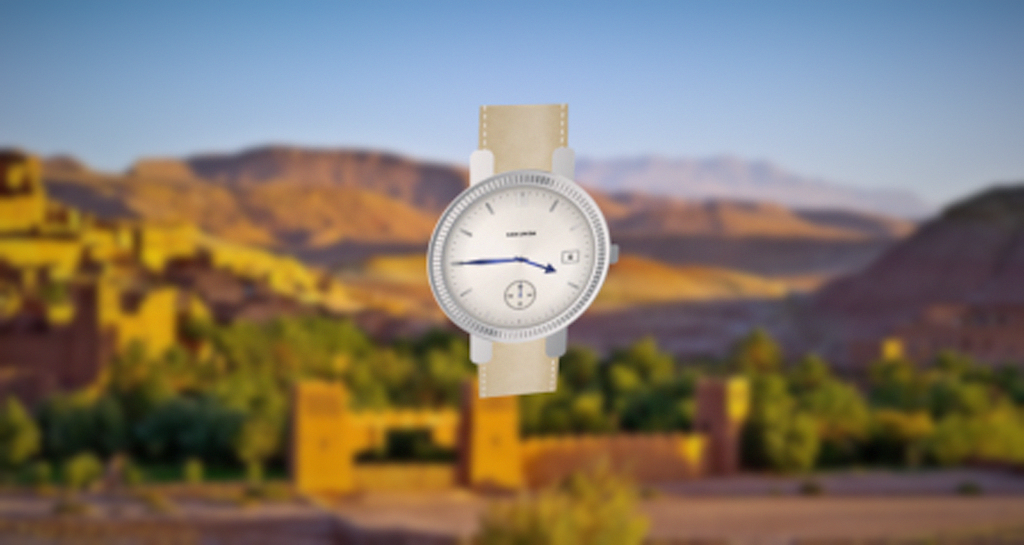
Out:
3.45
